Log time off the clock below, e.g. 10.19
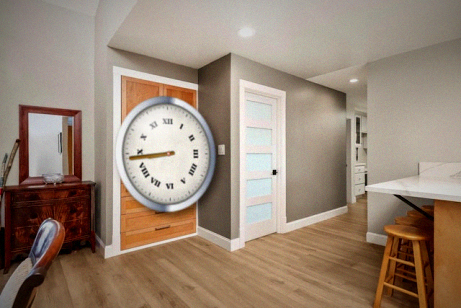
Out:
8.44
